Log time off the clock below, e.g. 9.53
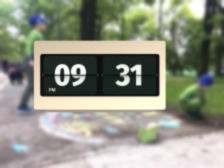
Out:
9.31
